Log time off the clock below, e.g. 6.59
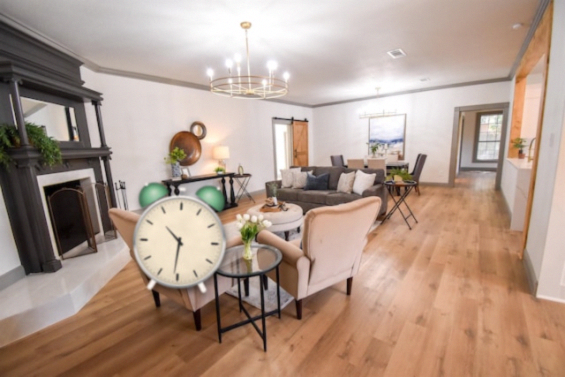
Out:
10.31
